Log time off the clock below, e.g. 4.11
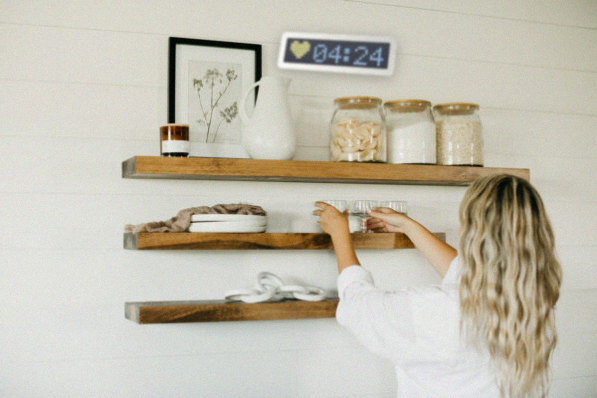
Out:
4.24
